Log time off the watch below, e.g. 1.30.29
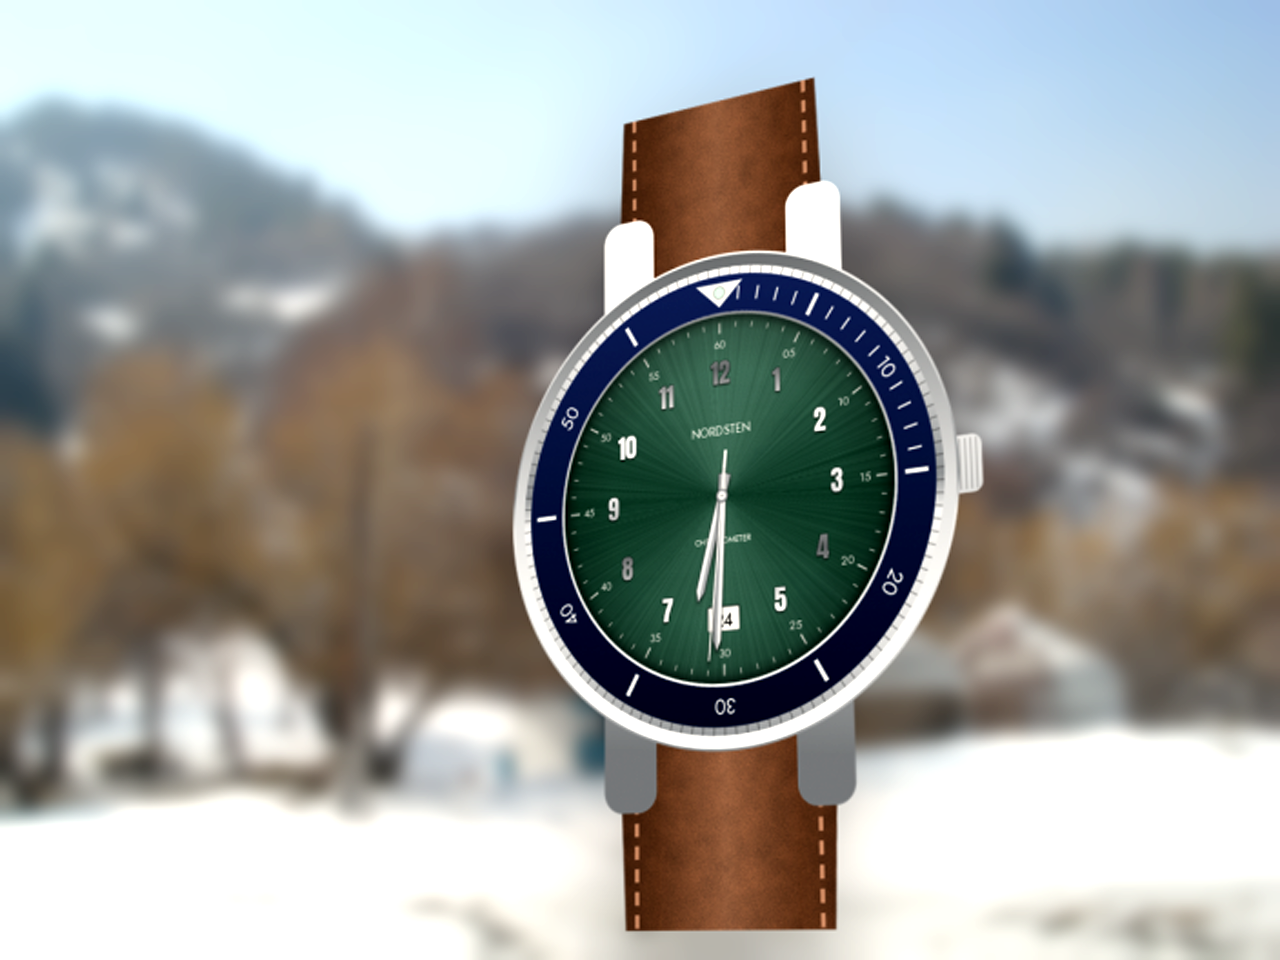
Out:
6.30.31
